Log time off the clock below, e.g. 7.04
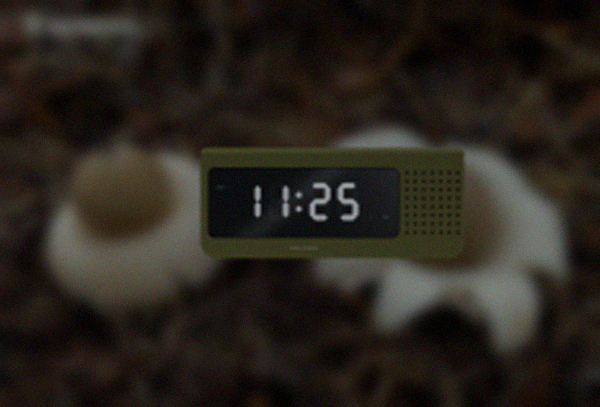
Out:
11.25
